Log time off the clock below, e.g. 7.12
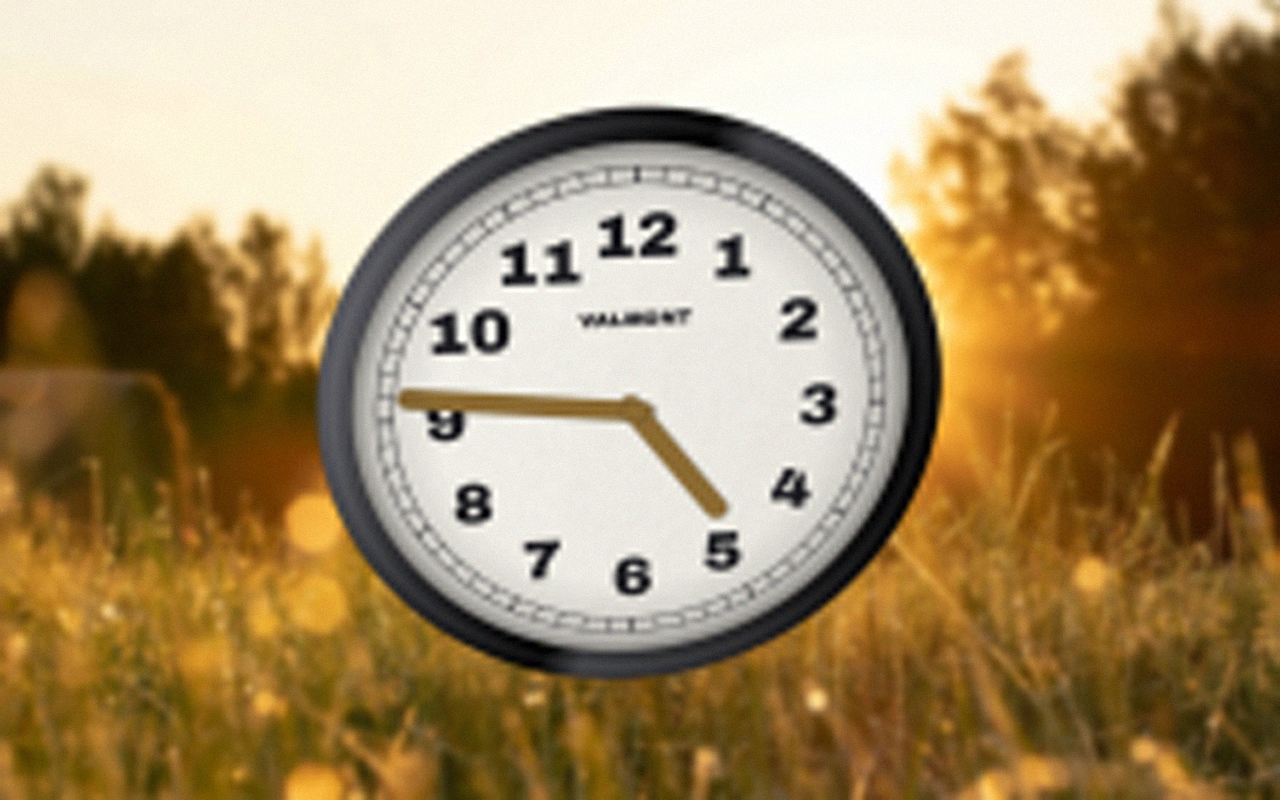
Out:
4.46
